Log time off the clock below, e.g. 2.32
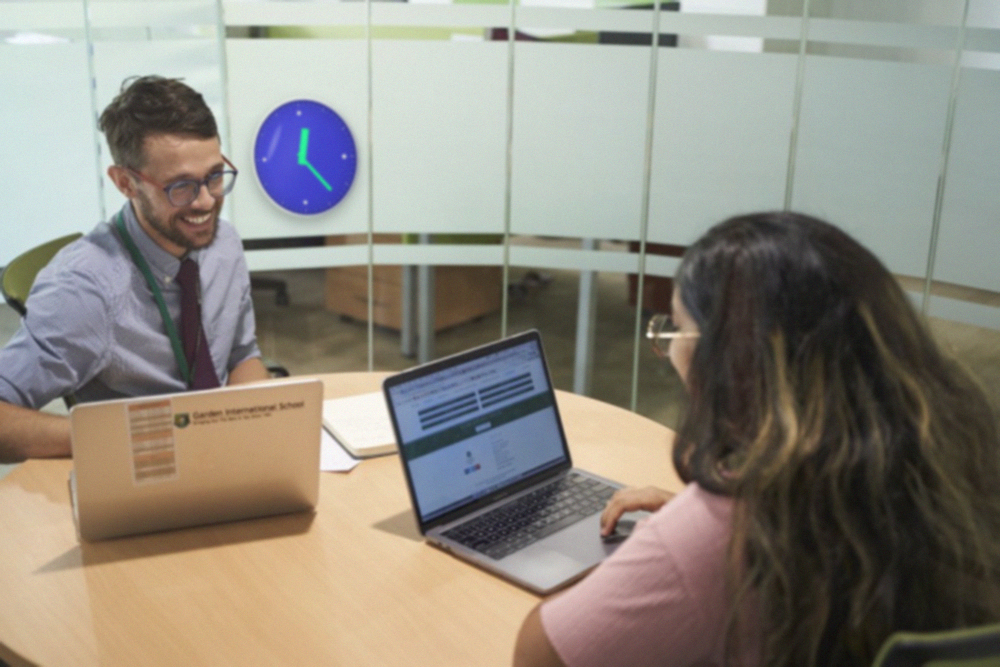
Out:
12.23
